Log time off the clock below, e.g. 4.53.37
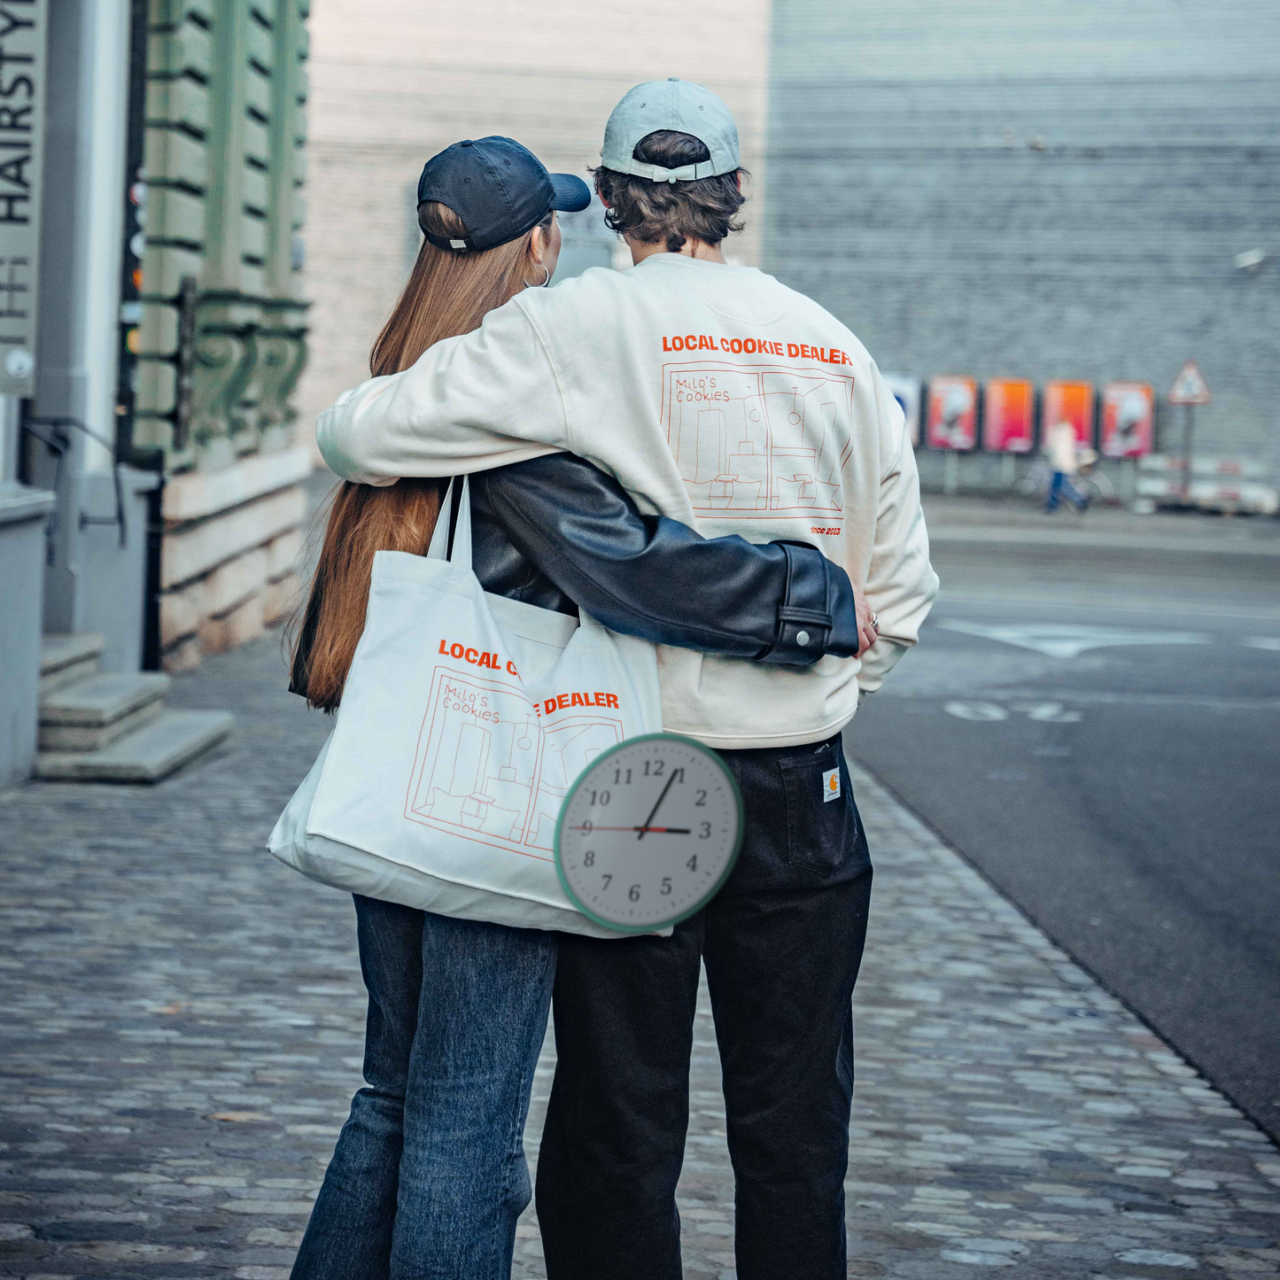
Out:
3.03.45
